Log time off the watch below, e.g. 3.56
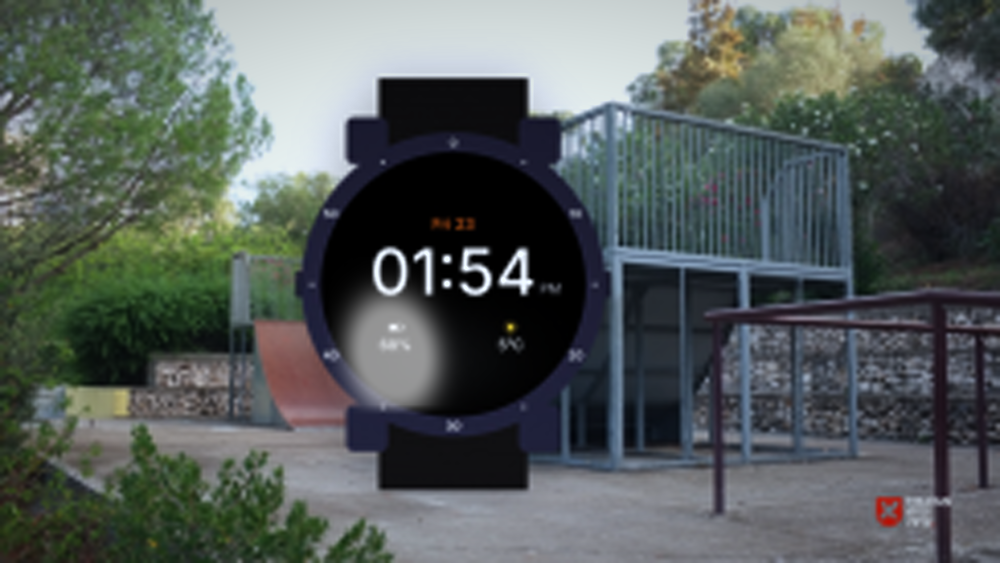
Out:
1.54
